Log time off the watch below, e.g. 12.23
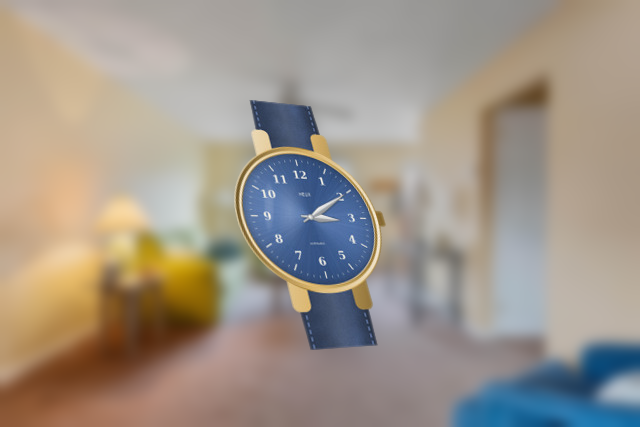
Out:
3.10
